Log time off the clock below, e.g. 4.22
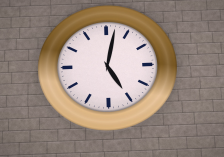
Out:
5.02
